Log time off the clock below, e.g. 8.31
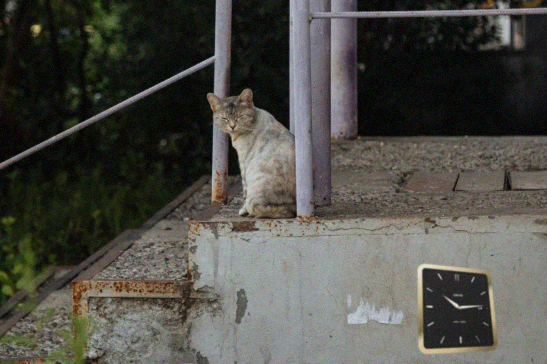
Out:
10.14
